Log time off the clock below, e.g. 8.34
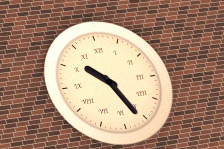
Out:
10.26
